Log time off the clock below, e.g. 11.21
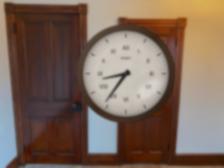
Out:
8.36
